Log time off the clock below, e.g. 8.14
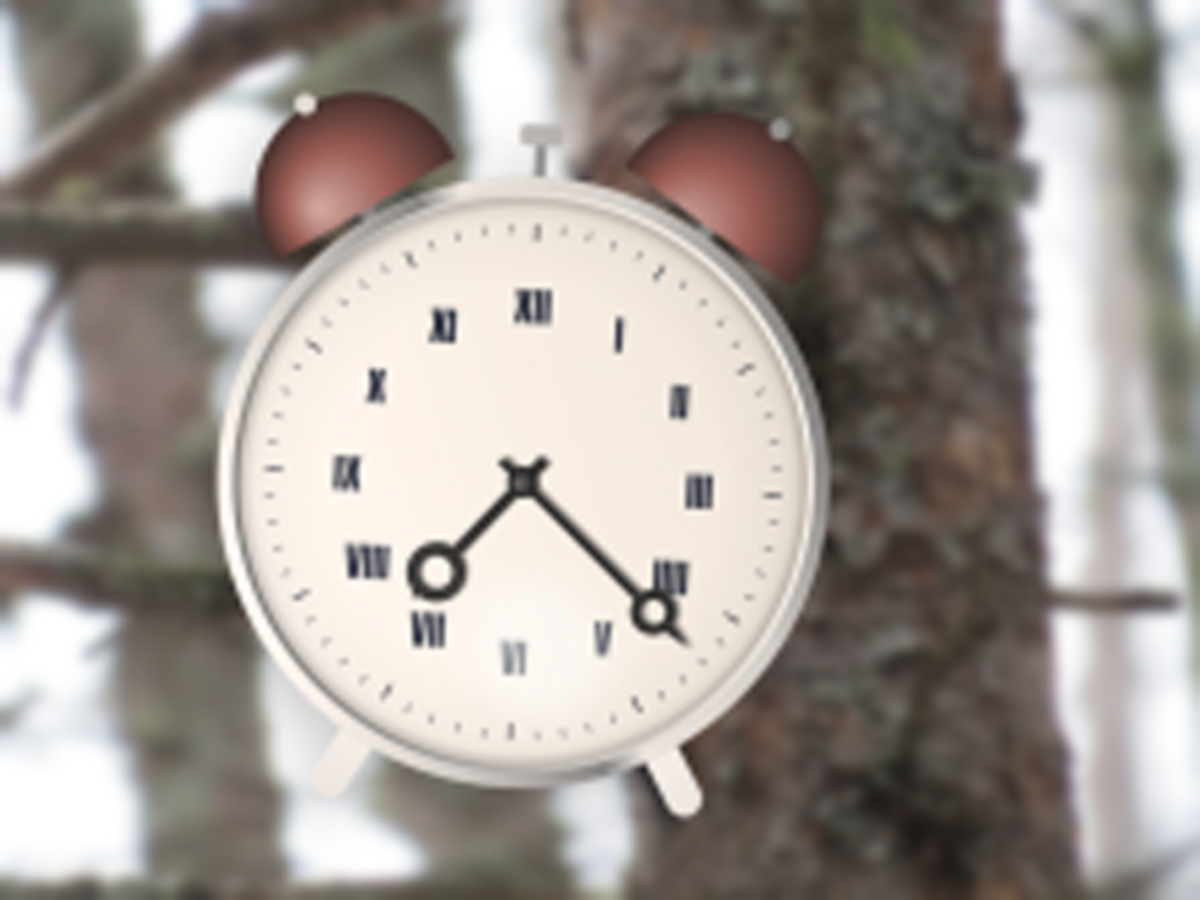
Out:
7.22
